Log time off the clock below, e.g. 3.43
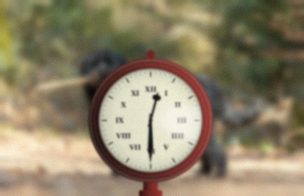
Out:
12.30
